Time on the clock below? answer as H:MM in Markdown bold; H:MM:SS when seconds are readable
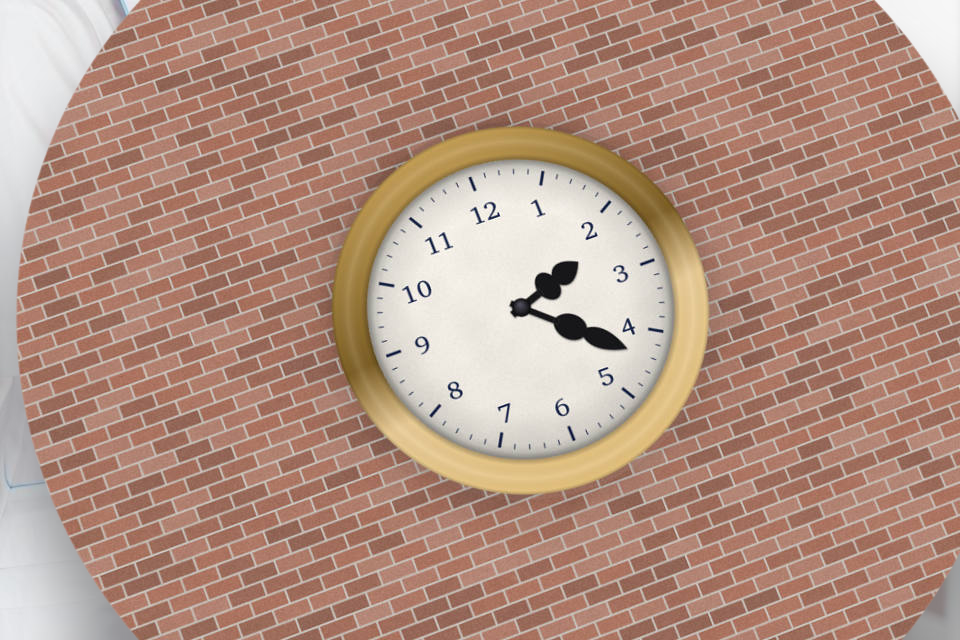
**2:22**
